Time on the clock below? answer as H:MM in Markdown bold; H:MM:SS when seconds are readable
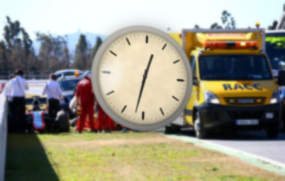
**12:32**
